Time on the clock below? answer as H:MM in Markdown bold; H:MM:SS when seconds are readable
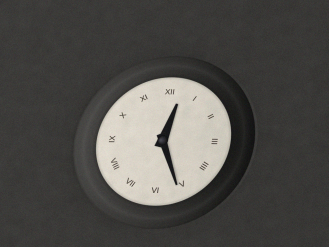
**12:26**
